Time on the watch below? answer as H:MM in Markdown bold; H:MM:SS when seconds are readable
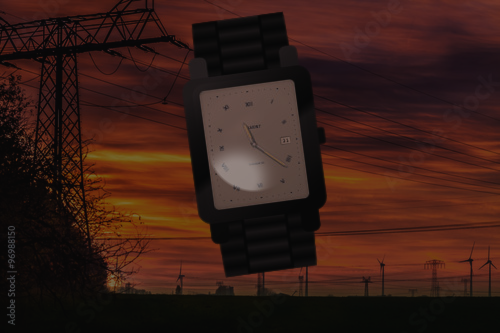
**11:22**
